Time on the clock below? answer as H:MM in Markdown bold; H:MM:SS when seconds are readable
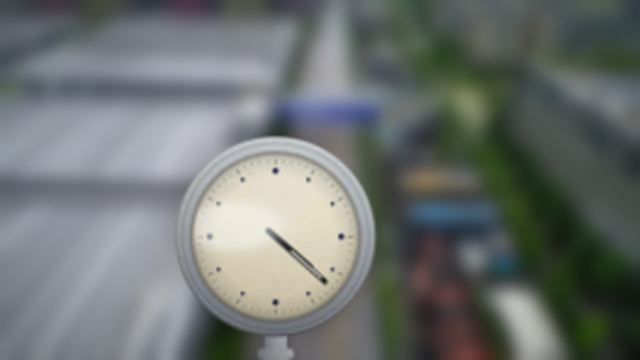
**4:22**
